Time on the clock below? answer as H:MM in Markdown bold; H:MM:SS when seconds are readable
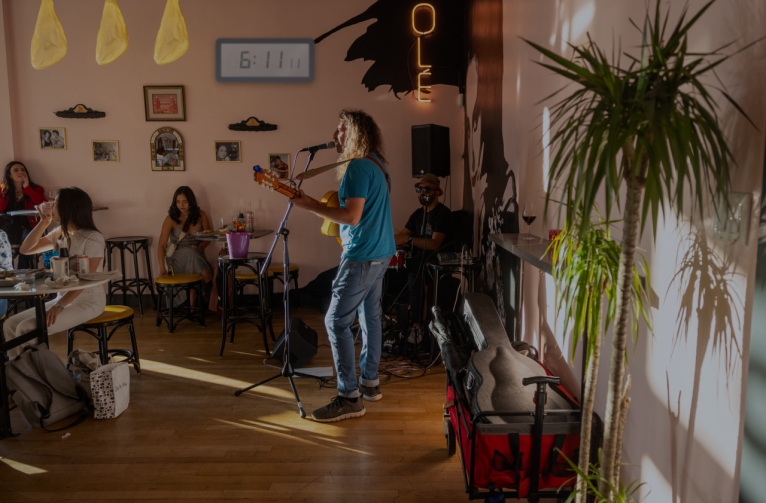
**6:11:11**
